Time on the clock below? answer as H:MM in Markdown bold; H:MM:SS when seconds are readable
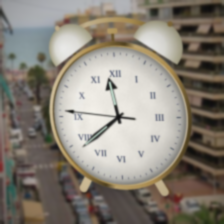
**11:38:46**
